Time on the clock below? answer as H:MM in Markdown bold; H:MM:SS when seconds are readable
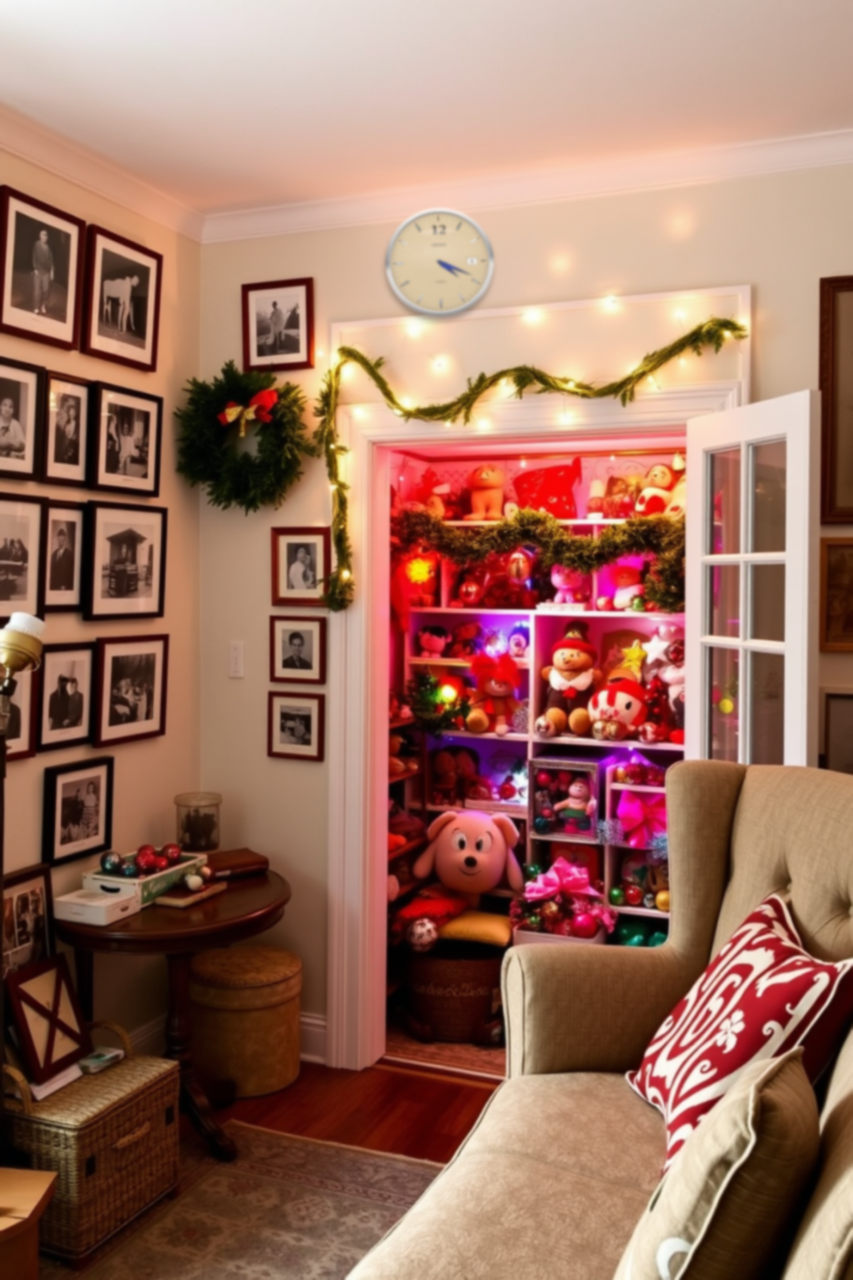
**4:19**
